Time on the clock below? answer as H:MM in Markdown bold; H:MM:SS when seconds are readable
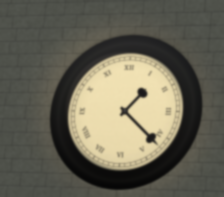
**1:22**
